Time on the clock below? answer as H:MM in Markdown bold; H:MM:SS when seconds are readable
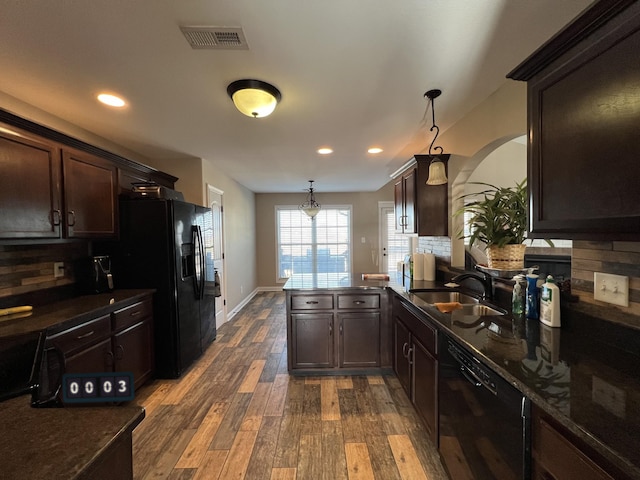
**0:03**
